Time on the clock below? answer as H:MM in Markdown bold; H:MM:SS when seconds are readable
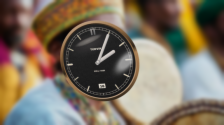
**2:05**
